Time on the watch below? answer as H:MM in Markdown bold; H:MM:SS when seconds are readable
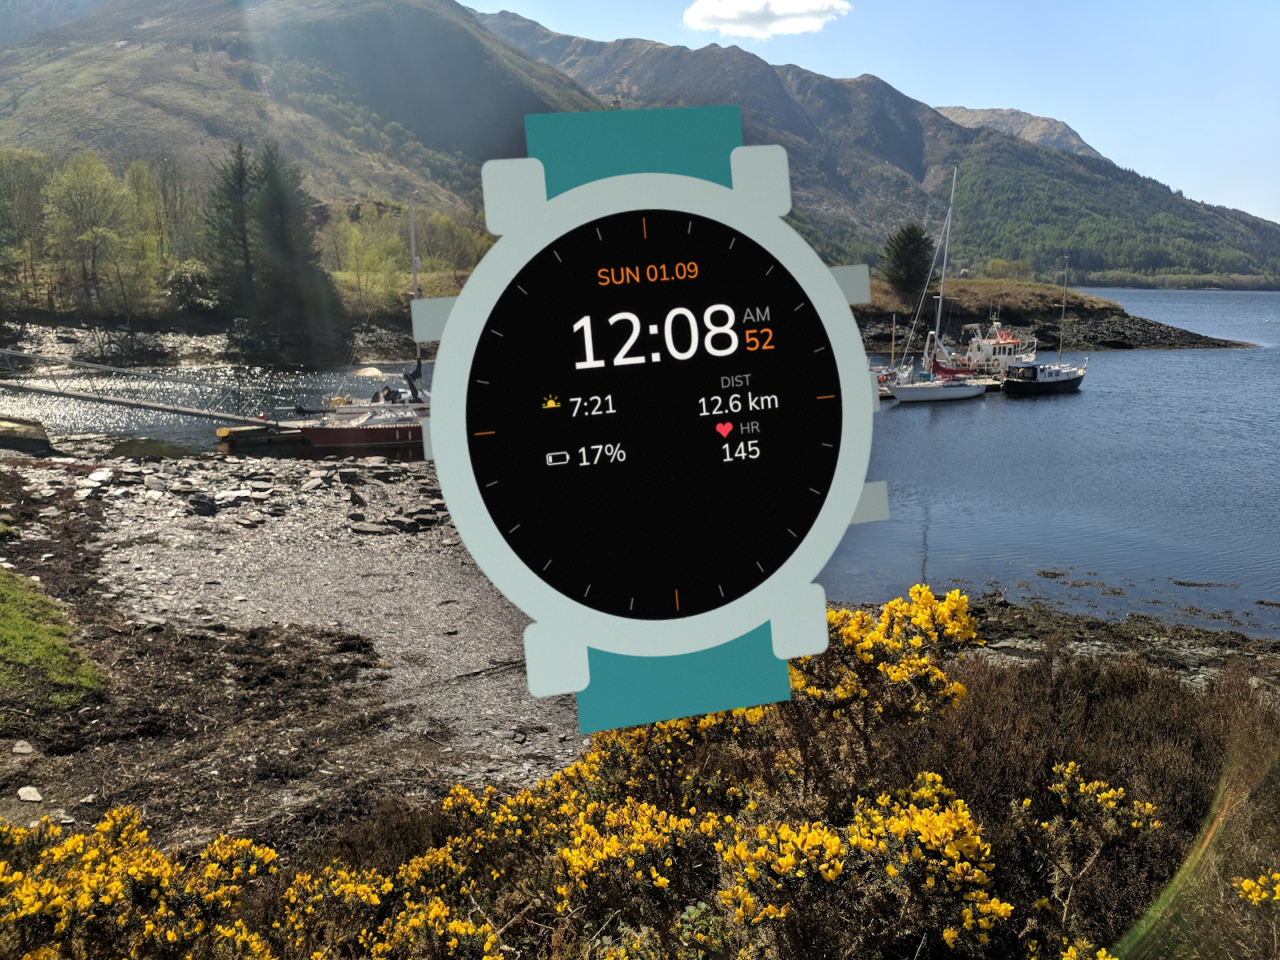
**12:08:52**
